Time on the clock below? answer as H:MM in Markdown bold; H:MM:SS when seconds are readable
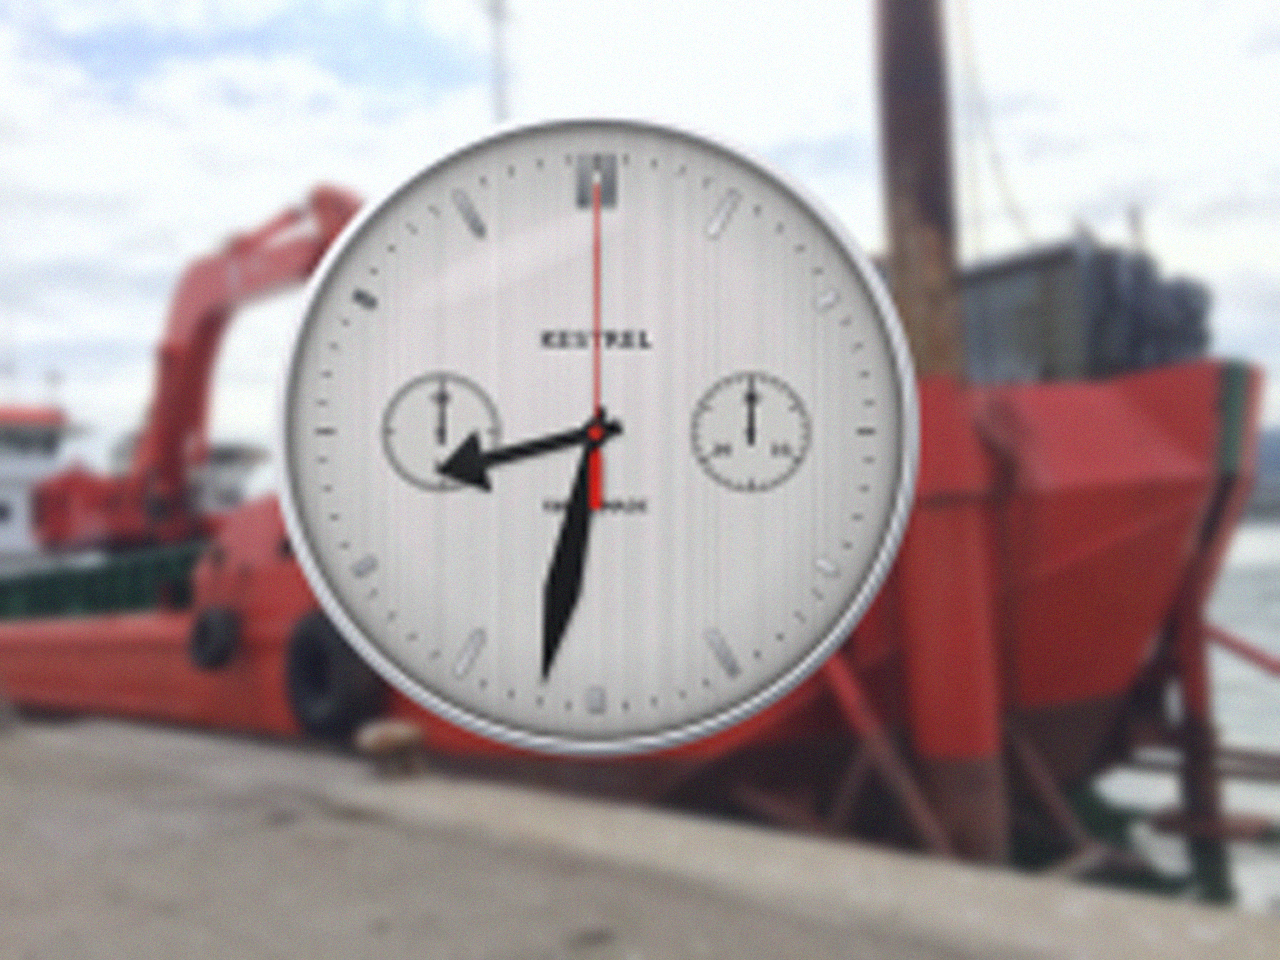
**8:32**
